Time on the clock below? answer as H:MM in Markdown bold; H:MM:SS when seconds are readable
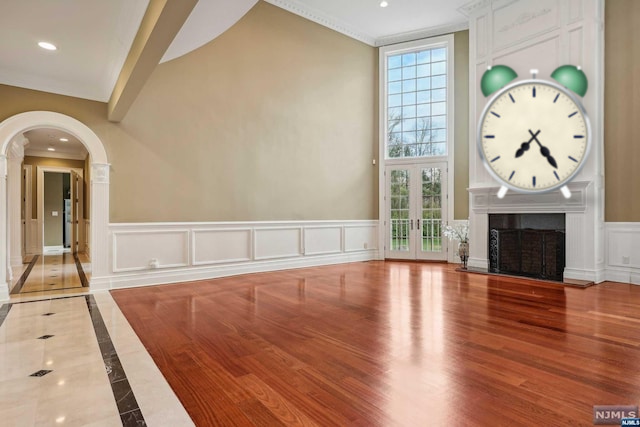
**7:24**
